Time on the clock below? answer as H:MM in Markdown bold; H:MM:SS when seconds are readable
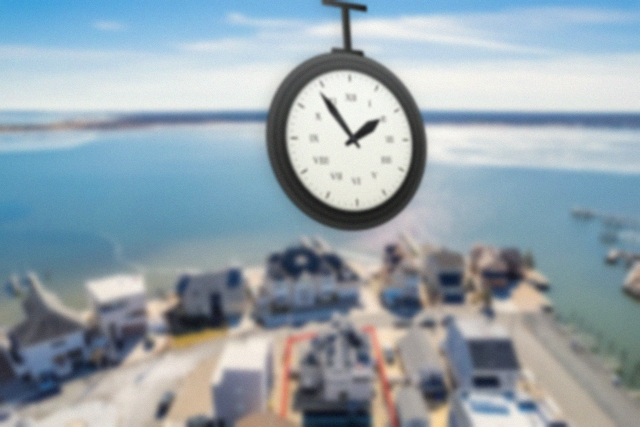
**1:54**
